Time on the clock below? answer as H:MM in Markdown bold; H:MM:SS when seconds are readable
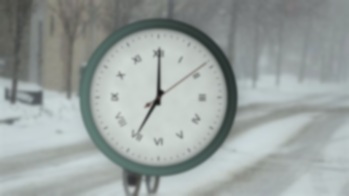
**7:00:09**
